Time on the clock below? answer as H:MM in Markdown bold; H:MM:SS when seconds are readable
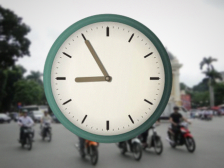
**8:55**
